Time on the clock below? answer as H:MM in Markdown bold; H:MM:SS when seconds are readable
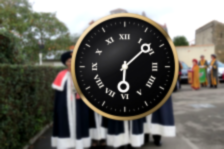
**6:08**
